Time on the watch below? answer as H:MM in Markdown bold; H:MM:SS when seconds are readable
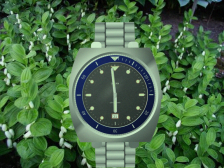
**5:59**
